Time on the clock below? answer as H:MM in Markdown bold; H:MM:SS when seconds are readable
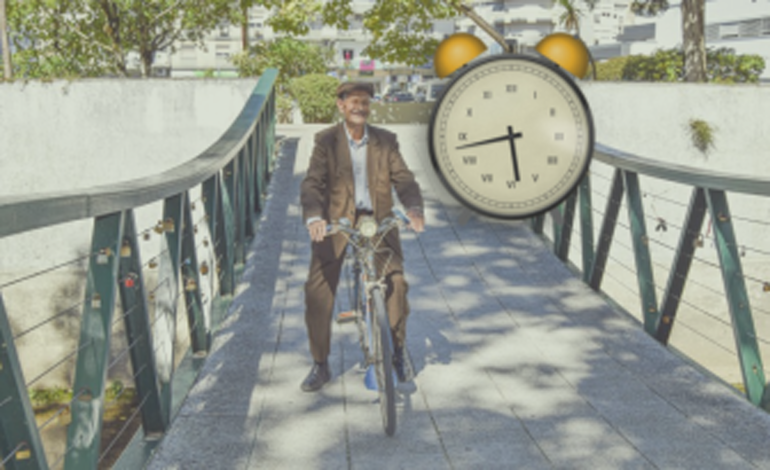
**5:43**
